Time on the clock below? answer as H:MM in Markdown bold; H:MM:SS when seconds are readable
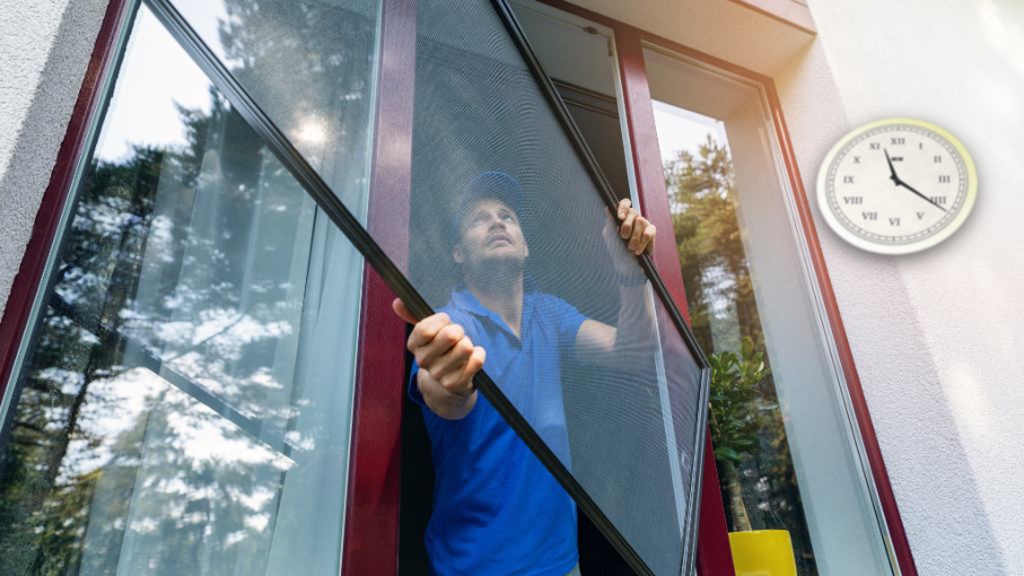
**11:21**
